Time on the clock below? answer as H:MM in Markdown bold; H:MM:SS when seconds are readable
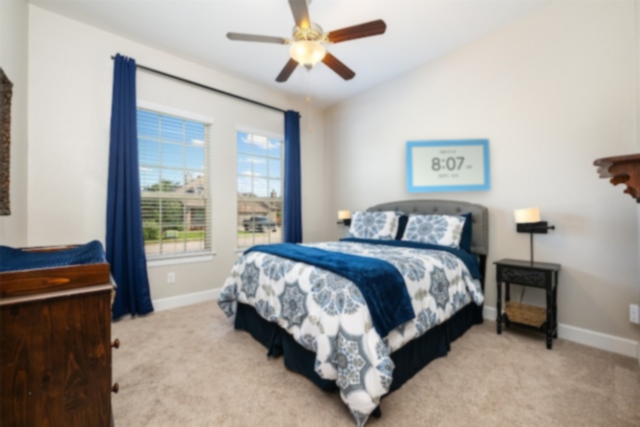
**8:07**
